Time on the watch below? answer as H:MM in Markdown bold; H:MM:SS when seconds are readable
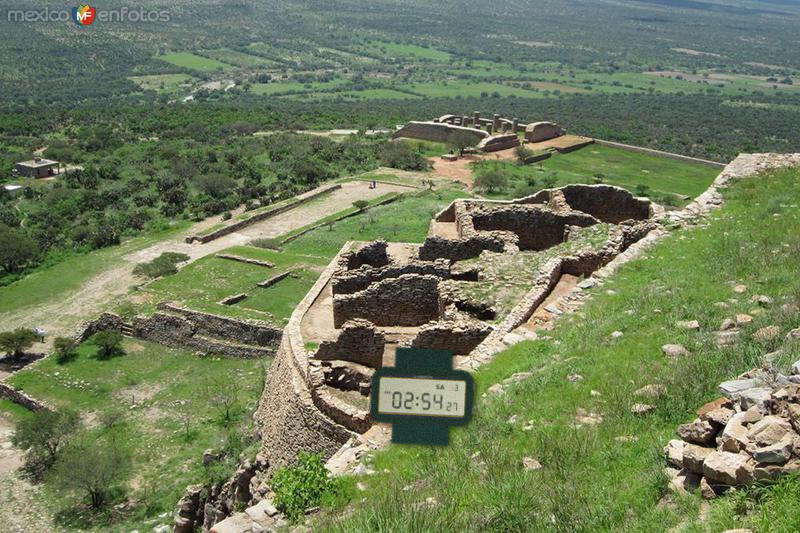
**2:54:27**
